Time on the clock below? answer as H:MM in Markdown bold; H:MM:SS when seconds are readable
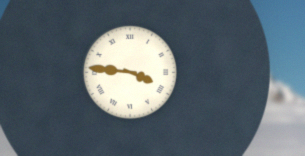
**3:46**
